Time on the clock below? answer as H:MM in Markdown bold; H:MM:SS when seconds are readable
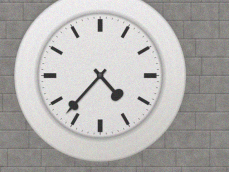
**4:37**
